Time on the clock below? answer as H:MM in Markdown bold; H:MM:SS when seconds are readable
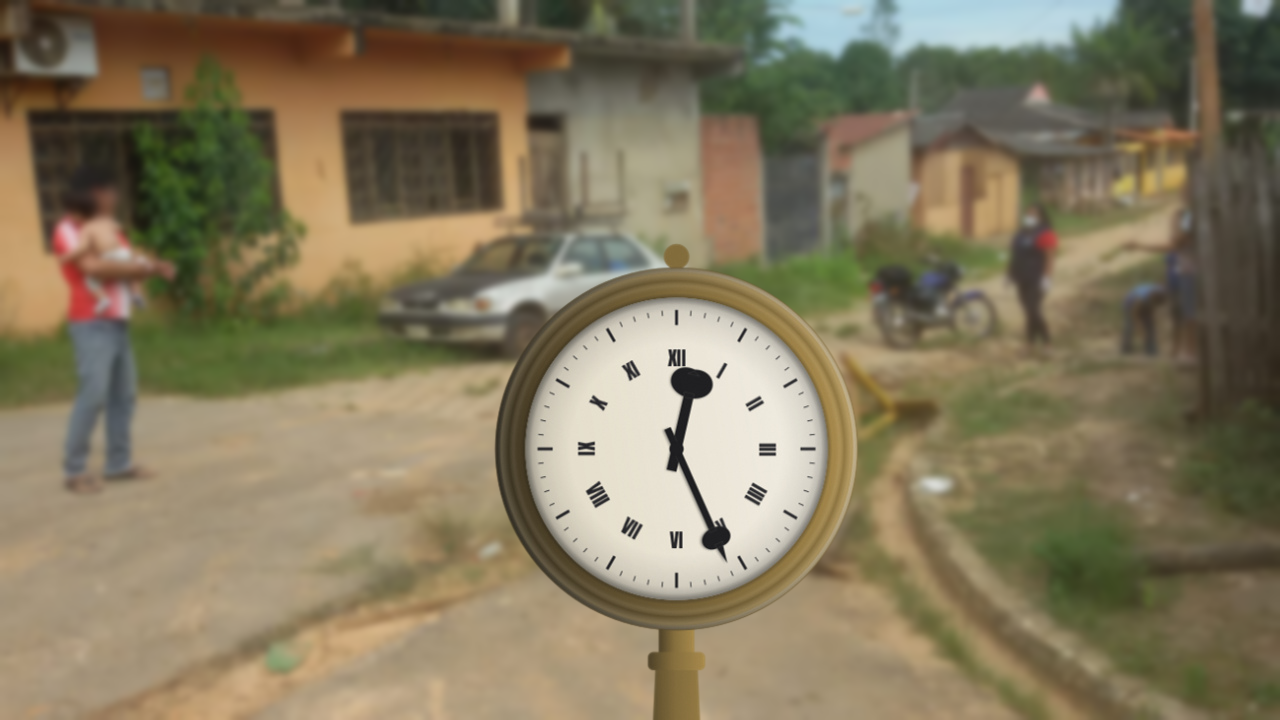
**12:26**
